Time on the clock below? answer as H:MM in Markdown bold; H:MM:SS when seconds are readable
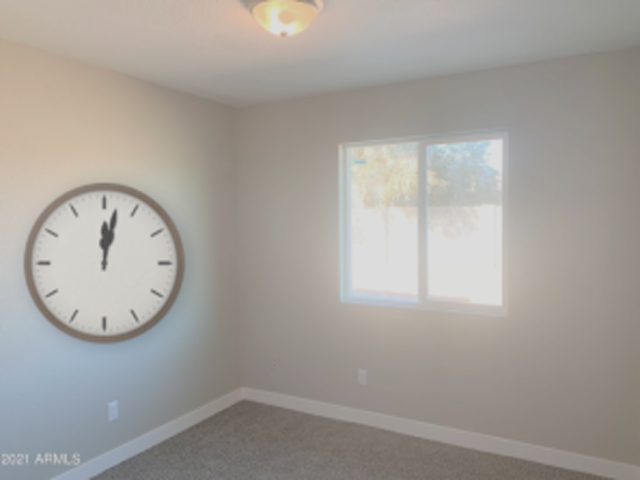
**12:02**
